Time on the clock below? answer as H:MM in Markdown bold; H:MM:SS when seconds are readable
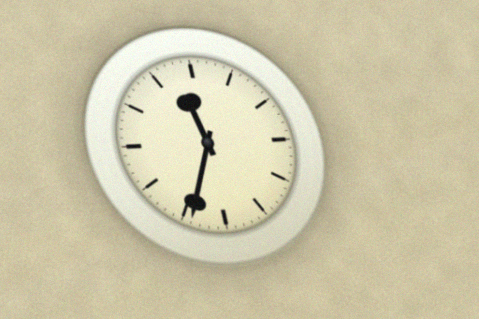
**11:34**
